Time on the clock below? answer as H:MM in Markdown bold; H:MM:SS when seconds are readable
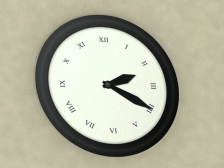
**2:20**
